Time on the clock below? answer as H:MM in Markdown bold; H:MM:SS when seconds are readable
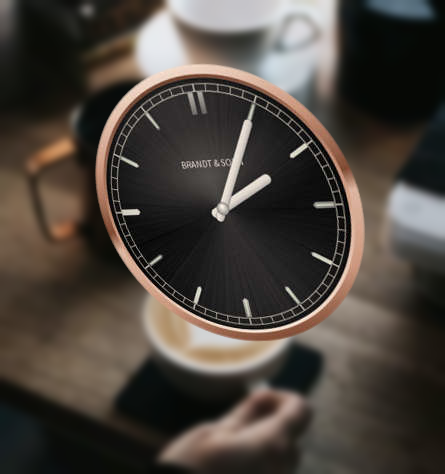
**2:05**
